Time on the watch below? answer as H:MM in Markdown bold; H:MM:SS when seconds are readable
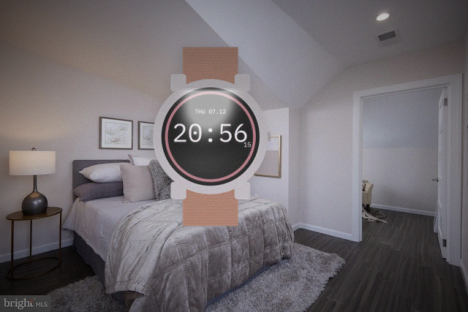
**20:56**
